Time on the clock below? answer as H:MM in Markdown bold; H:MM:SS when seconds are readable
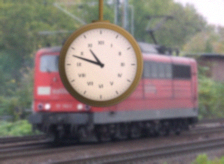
**10:48**
